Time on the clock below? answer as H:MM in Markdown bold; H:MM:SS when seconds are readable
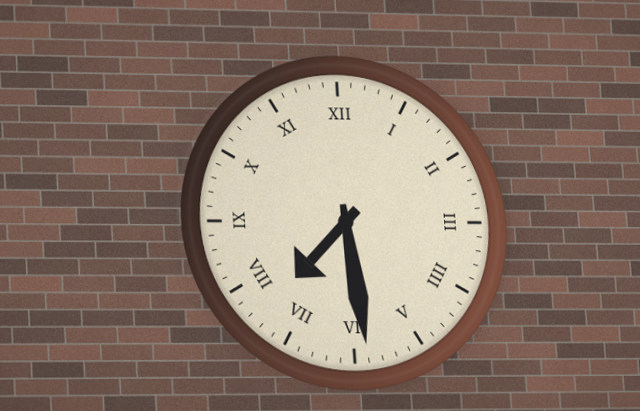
**7:29**
